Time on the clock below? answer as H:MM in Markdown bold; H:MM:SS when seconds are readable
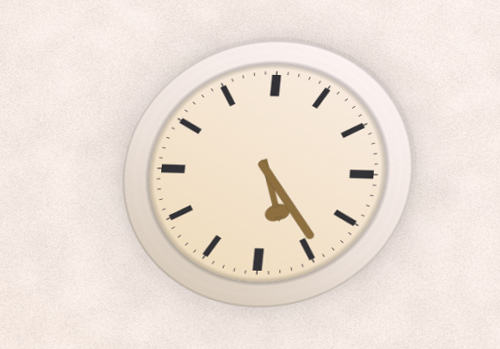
**5:24**
